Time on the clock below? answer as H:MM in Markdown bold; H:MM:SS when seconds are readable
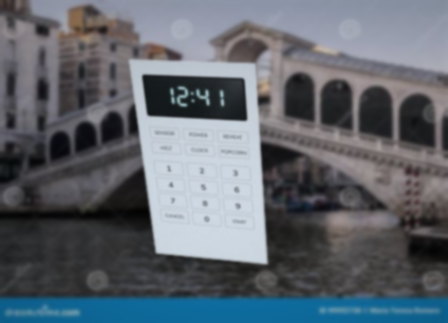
**12:41**
